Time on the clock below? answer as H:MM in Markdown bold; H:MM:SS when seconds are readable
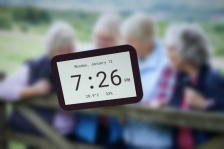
**7:26**
